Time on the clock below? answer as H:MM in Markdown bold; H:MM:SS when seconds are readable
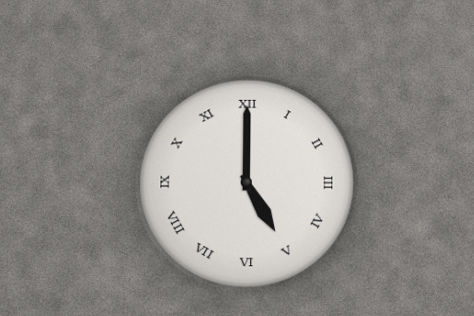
**5:00**
